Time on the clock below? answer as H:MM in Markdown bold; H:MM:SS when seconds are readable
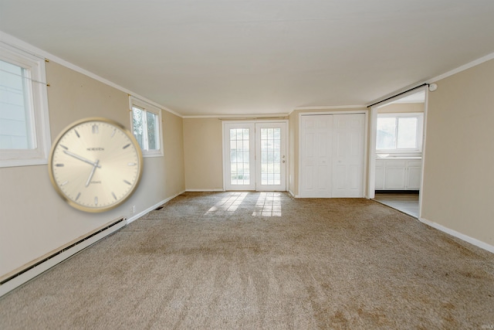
**6:49**
